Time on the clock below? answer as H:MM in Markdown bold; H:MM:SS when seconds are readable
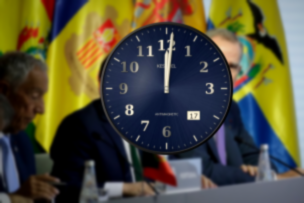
**12:01**
